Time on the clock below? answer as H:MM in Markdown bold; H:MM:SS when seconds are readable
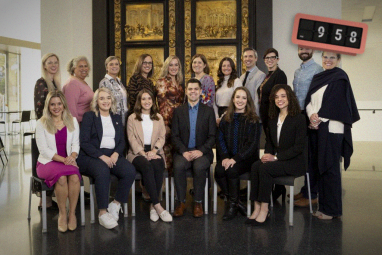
**9:58**
